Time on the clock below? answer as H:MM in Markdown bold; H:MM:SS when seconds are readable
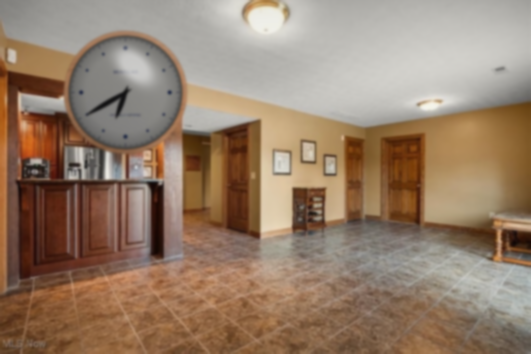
**6:40**
